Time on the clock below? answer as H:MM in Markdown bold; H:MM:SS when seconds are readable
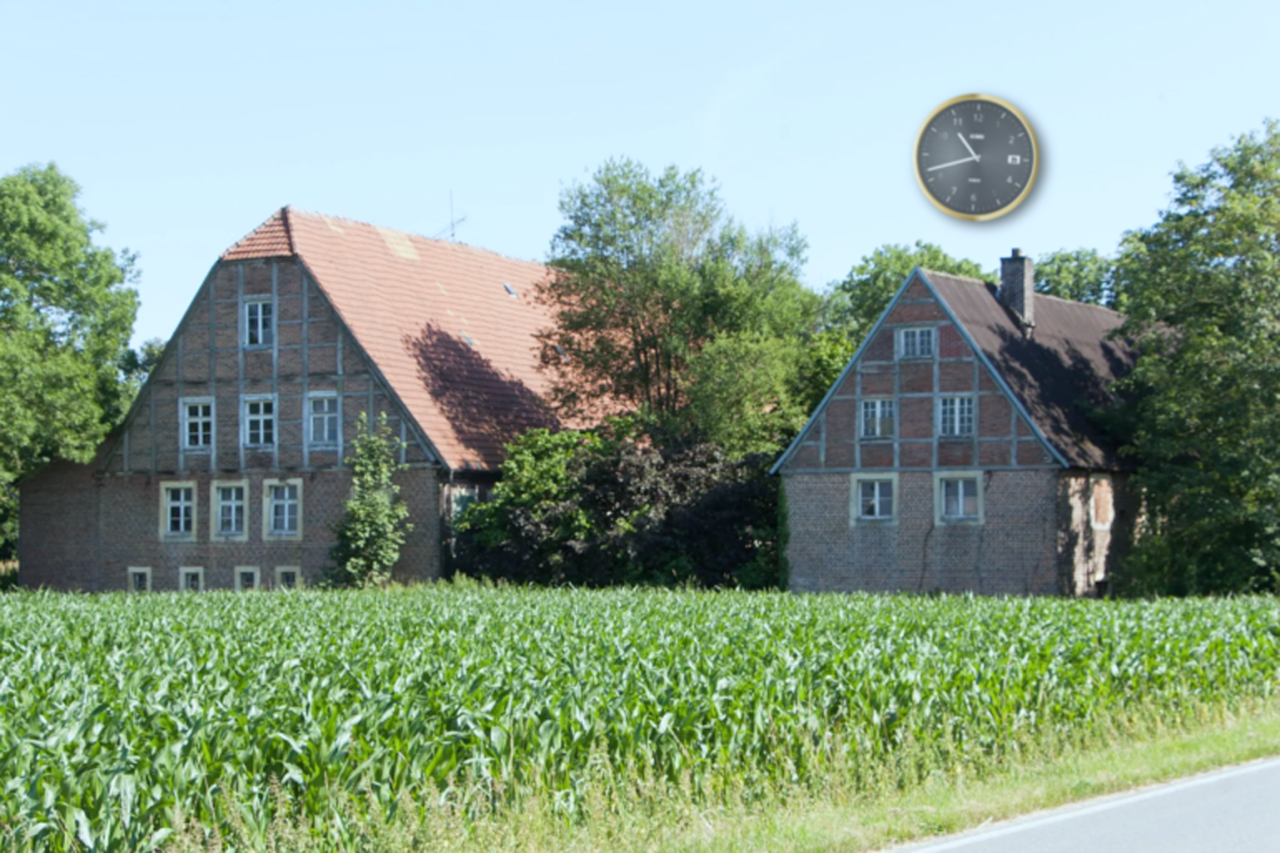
**10:42**
